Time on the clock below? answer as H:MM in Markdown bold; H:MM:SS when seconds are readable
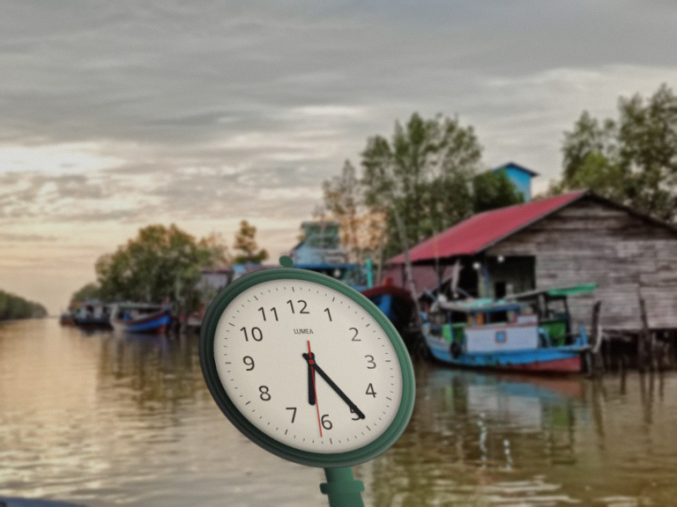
**6:24:31**
